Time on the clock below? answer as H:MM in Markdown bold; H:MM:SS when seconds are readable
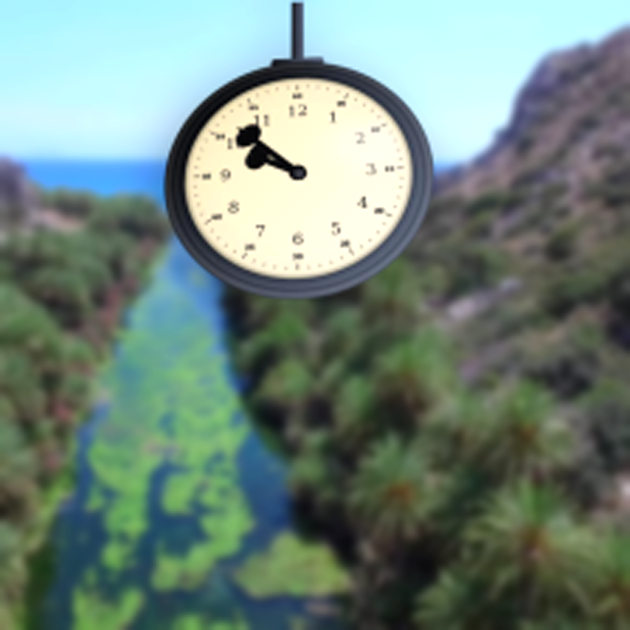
**9:52**
